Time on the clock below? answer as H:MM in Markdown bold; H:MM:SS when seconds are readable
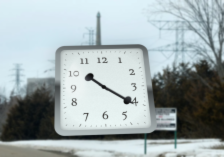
**10:21**
